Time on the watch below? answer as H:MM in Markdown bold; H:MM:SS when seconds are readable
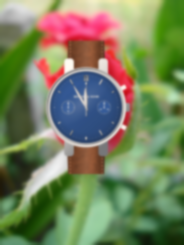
**11:55**
